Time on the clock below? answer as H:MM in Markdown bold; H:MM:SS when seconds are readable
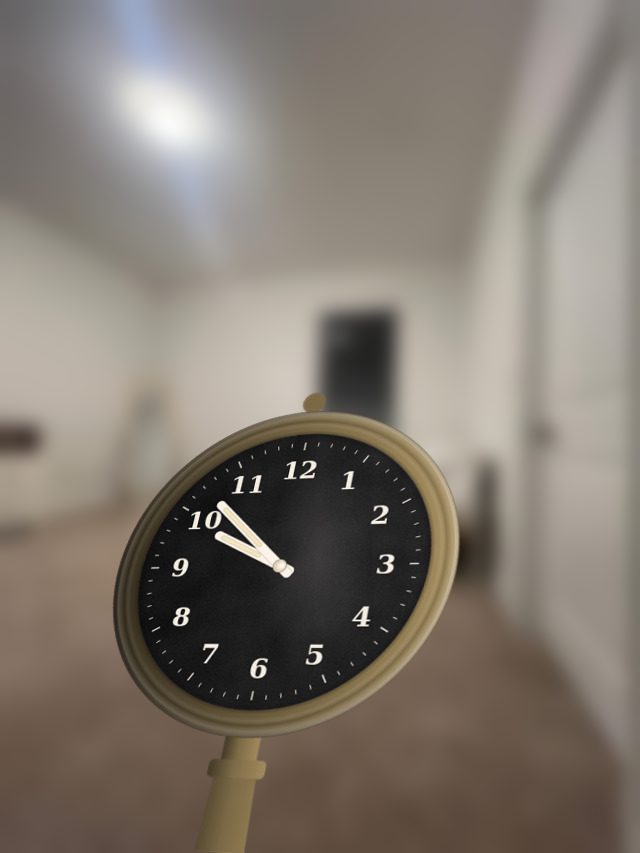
**9:52**
